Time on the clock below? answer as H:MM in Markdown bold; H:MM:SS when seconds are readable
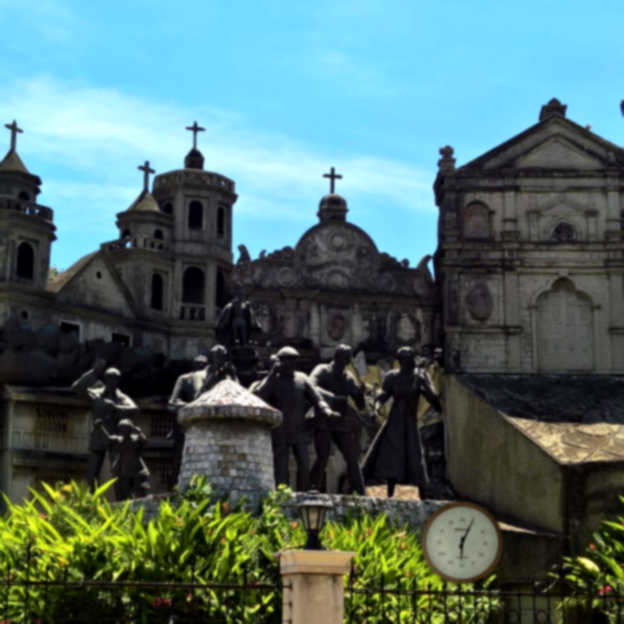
**6:04**
